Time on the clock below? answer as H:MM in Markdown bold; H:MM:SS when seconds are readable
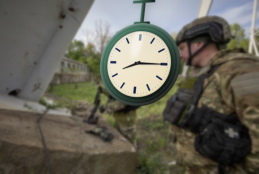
**8:15**
